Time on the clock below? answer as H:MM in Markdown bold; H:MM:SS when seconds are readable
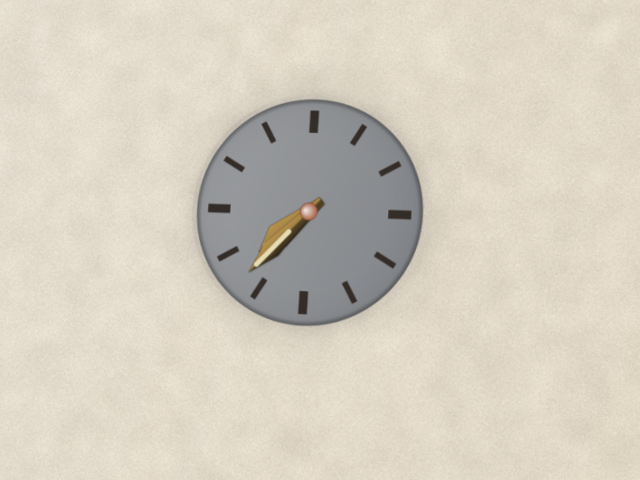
**7:37**
